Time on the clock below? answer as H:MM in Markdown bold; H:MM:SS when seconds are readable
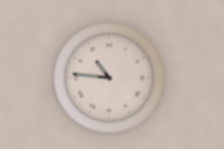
**10:46**
